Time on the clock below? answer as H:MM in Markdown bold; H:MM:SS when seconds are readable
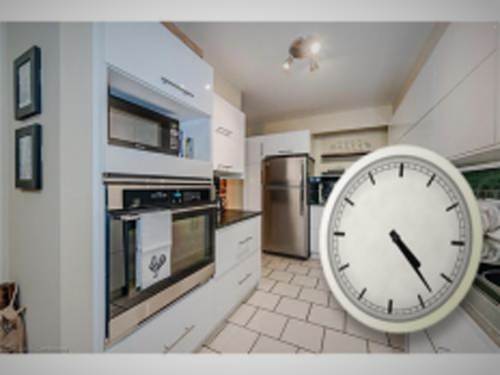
**4:23**
